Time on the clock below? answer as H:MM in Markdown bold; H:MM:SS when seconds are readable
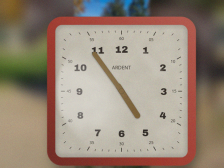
**4:54**
